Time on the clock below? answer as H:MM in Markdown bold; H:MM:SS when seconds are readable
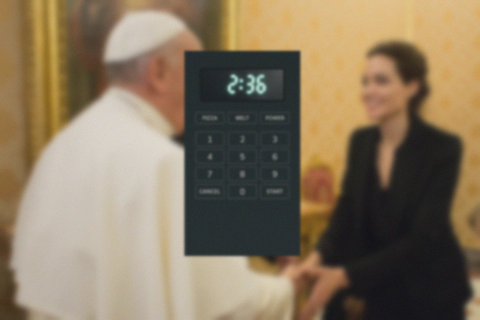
**2:36**
